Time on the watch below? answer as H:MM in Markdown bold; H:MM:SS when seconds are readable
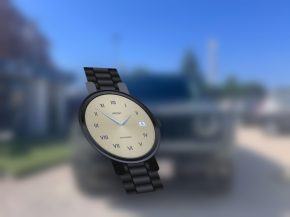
**1:52**
